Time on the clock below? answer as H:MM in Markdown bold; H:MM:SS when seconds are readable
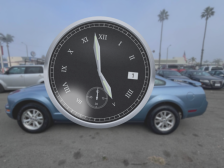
**4:58**
